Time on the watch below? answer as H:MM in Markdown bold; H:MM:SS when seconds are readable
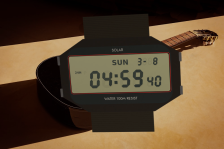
**4:59:40**
